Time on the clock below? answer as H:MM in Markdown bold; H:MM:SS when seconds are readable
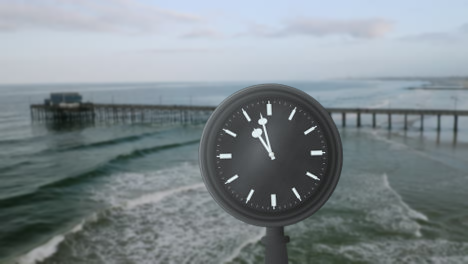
**10:58**
